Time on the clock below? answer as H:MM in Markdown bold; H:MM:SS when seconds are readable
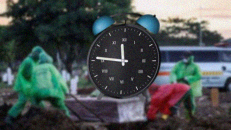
**11:46**
